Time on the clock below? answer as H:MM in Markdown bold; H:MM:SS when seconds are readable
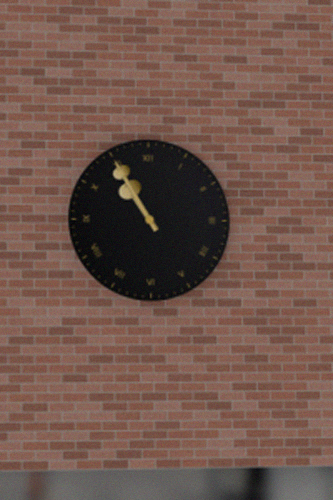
**10:55**
